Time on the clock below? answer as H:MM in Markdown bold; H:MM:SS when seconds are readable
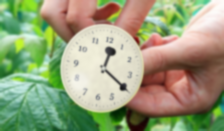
**12:20**
